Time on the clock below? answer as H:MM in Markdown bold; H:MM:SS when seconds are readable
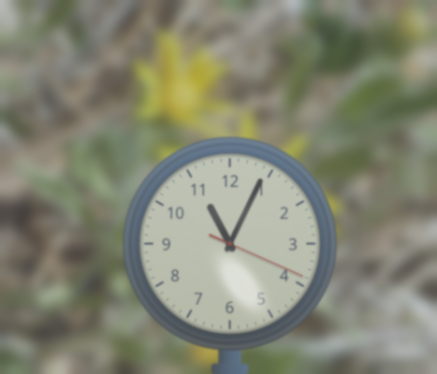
**11:04:19**
